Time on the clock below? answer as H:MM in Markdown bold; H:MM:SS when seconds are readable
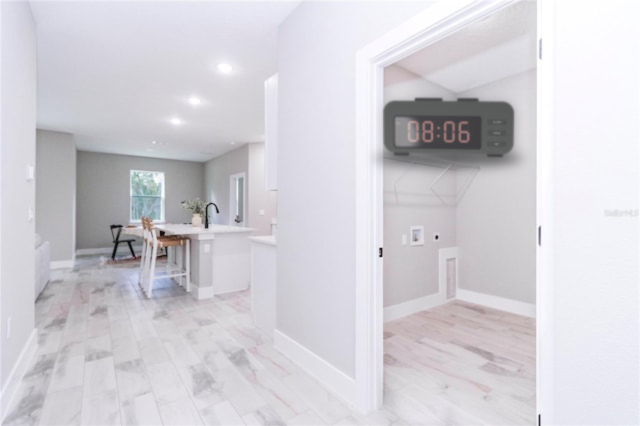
**8:06**
